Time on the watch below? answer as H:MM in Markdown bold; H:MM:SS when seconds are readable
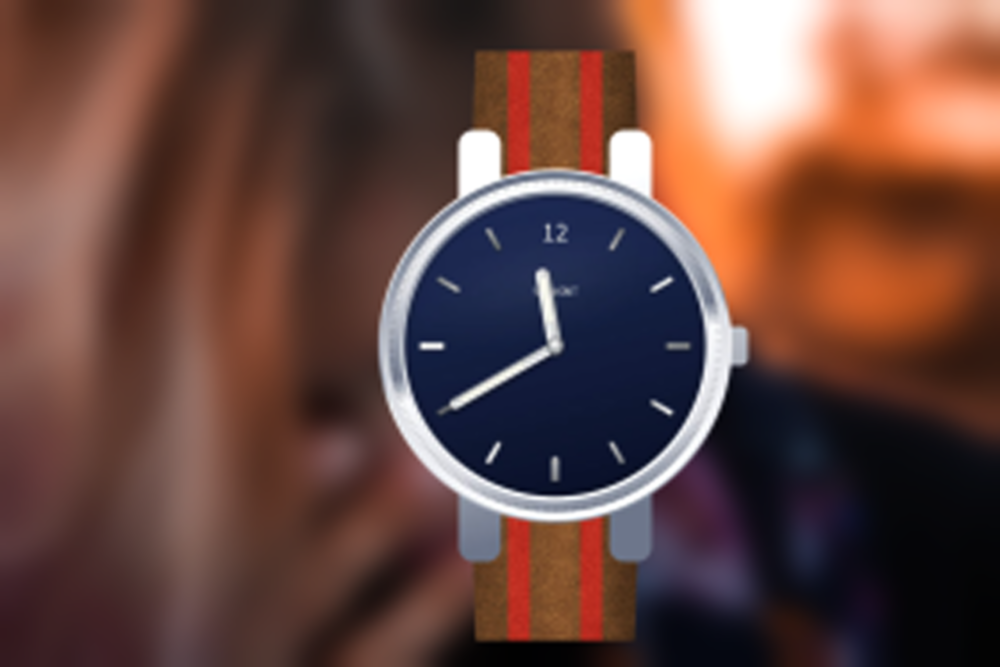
**11:40**
